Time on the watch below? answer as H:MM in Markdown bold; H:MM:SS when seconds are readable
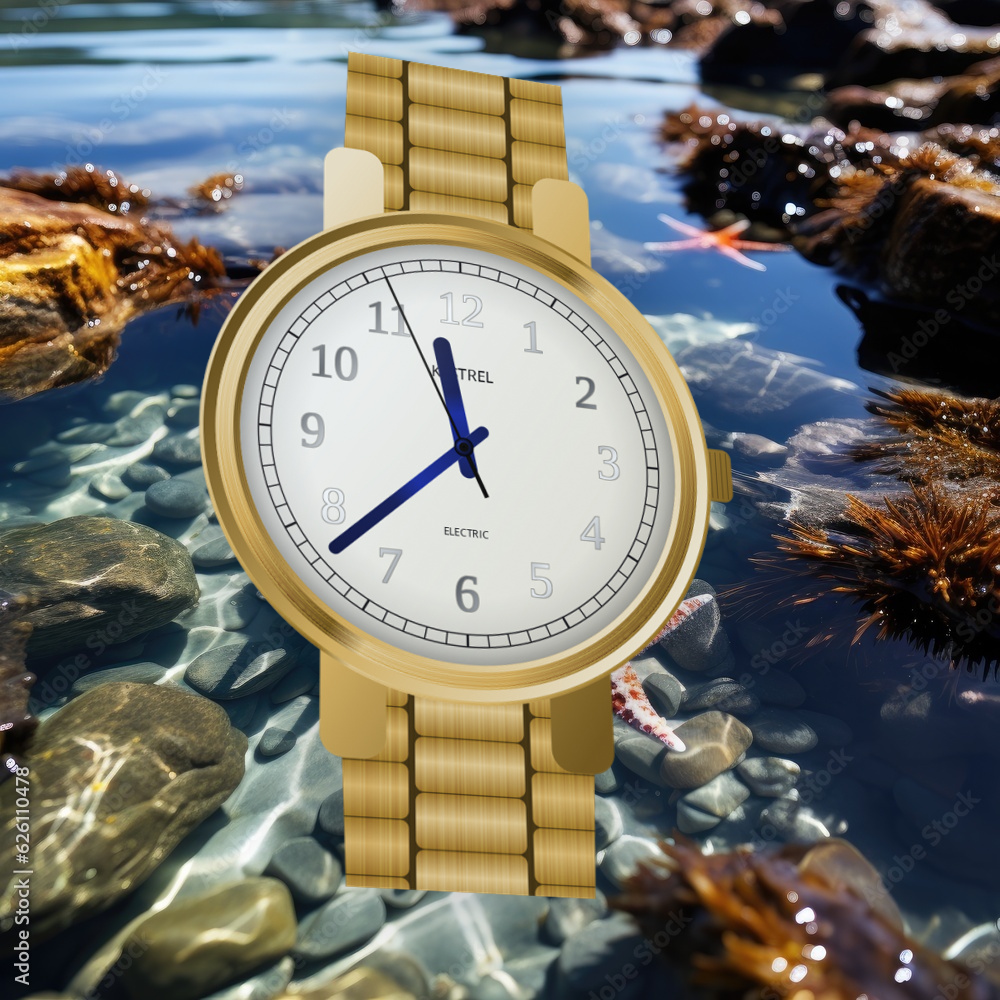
**11:37:56**
